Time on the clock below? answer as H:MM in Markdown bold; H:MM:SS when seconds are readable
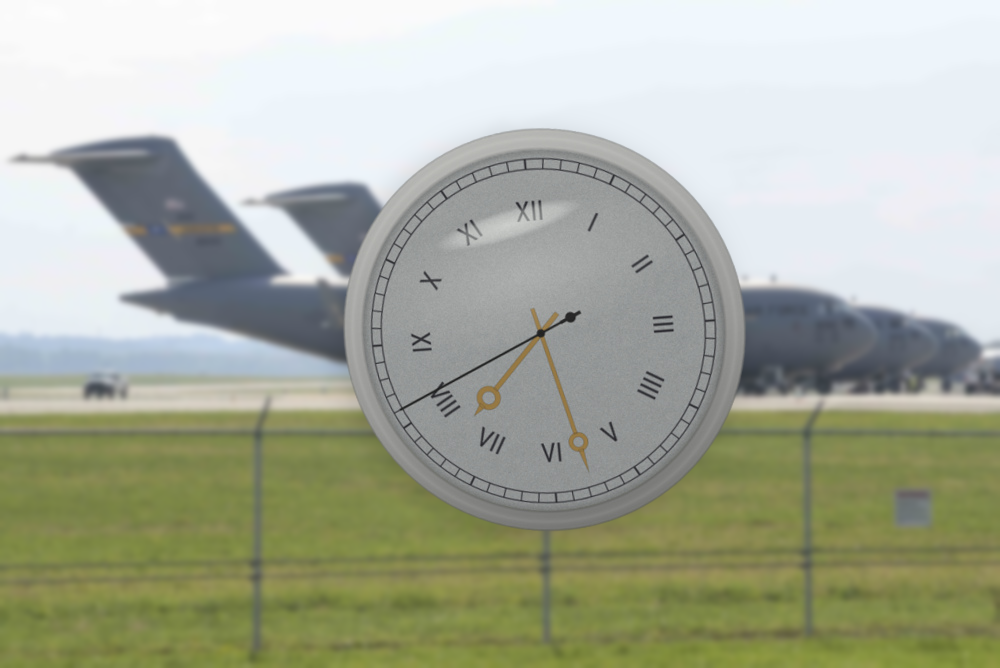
**7:27:41**
